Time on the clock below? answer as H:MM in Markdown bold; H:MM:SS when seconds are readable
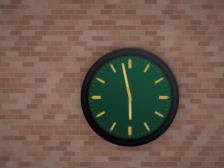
**5:58**
